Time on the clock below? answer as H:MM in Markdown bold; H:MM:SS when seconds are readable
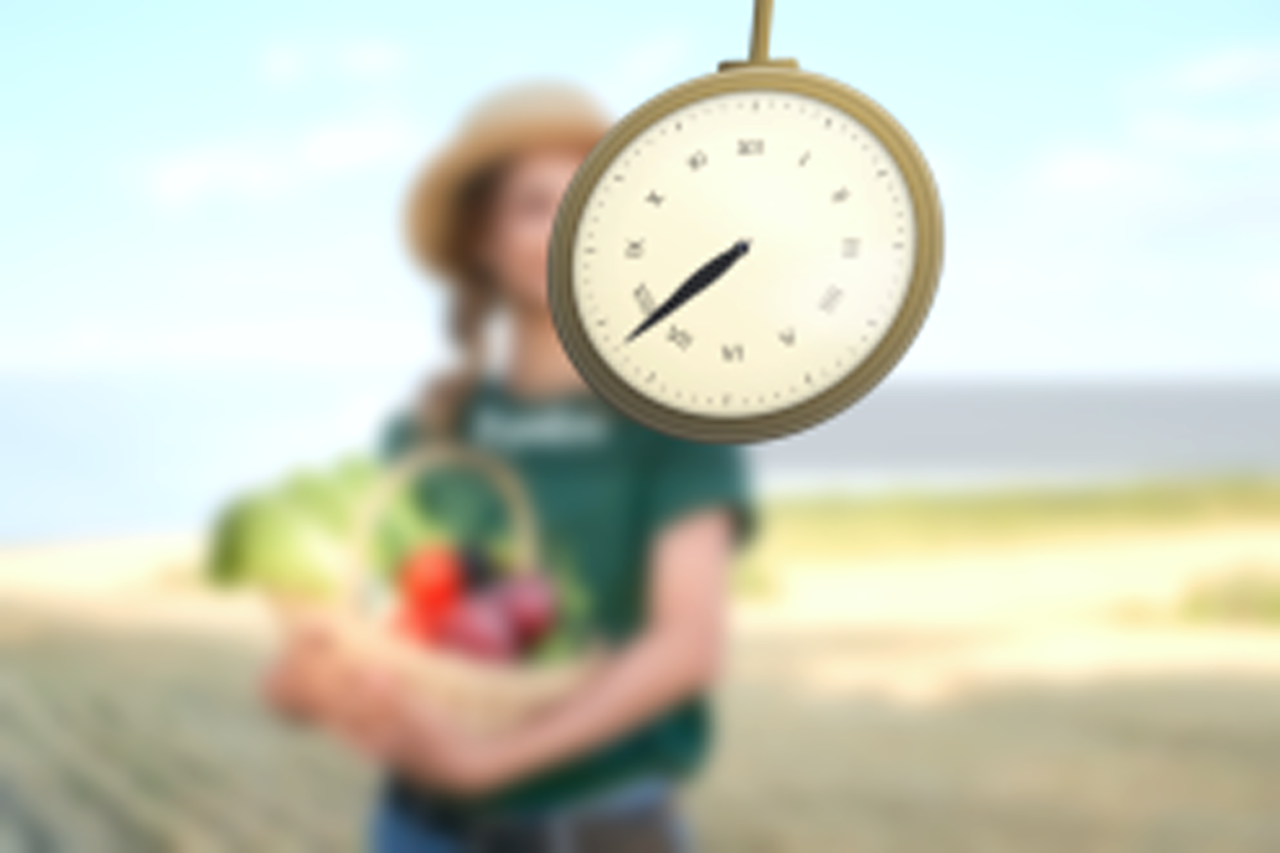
**7:38**
